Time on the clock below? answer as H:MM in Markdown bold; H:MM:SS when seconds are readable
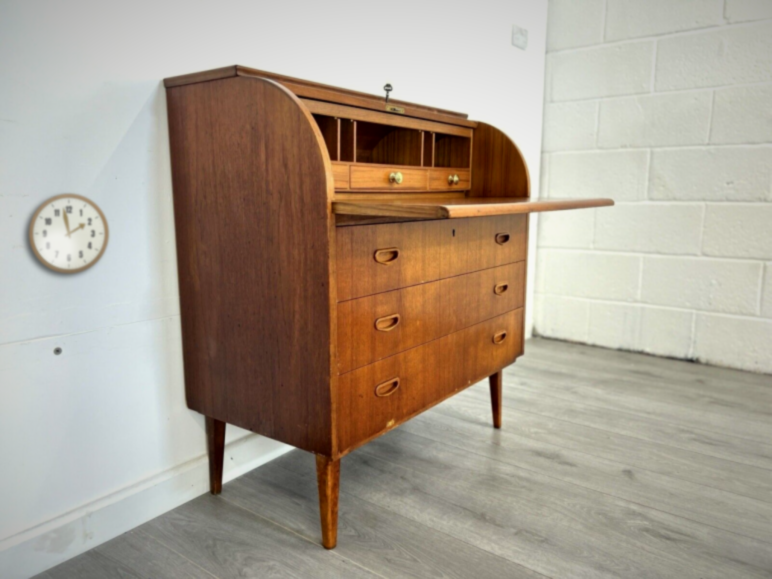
**1:58**
